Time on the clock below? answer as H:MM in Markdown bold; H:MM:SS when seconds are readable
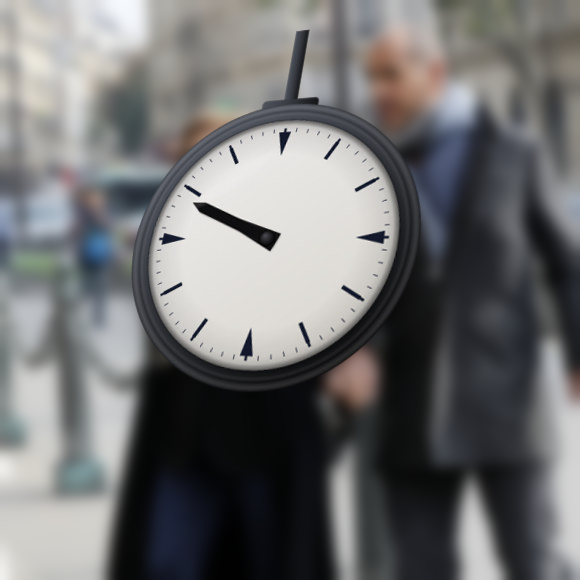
**9:49**
